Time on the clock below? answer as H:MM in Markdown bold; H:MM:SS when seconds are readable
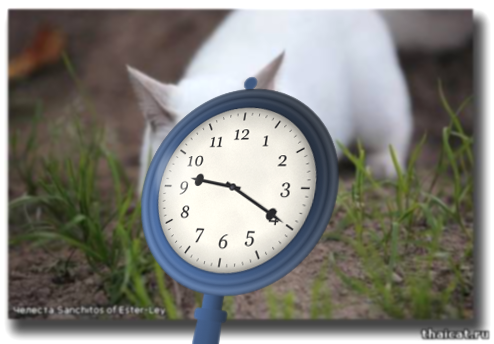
**9:20**
